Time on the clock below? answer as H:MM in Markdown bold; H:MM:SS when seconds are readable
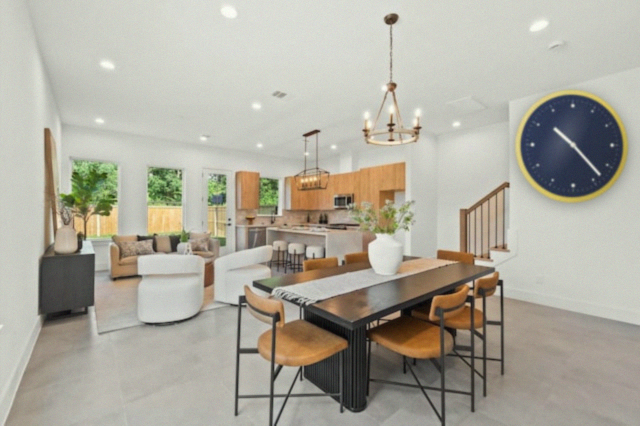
**10:23**
